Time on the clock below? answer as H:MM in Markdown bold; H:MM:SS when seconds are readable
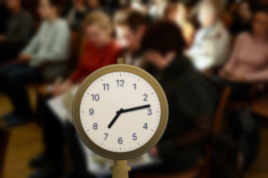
**7:13**
